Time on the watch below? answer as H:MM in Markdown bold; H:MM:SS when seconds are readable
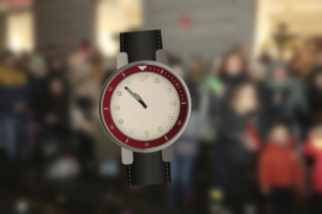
**10:53**
